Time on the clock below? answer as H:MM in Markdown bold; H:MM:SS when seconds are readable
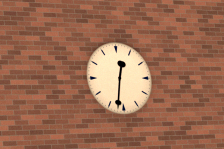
**12:32**
